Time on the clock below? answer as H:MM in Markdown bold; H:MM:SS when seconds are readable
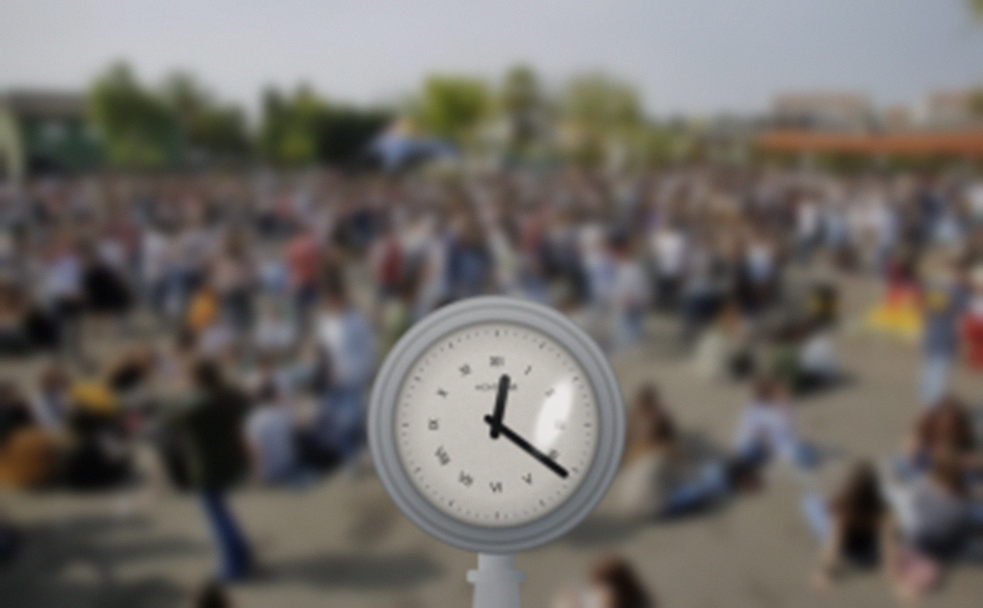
**12:21**
